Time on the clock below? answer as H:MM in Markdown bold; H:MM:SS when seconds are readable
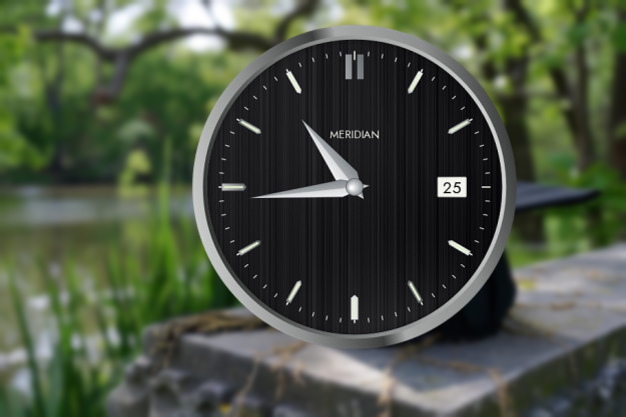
**10:44**
